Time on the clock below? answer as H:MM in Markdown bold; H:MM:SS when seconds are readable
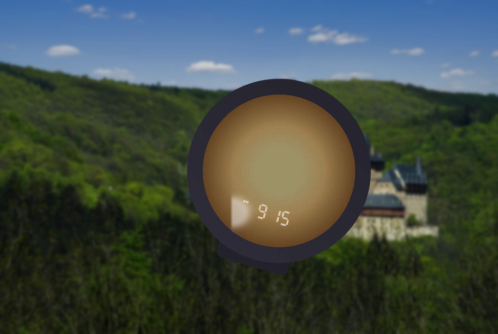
**9:15**
